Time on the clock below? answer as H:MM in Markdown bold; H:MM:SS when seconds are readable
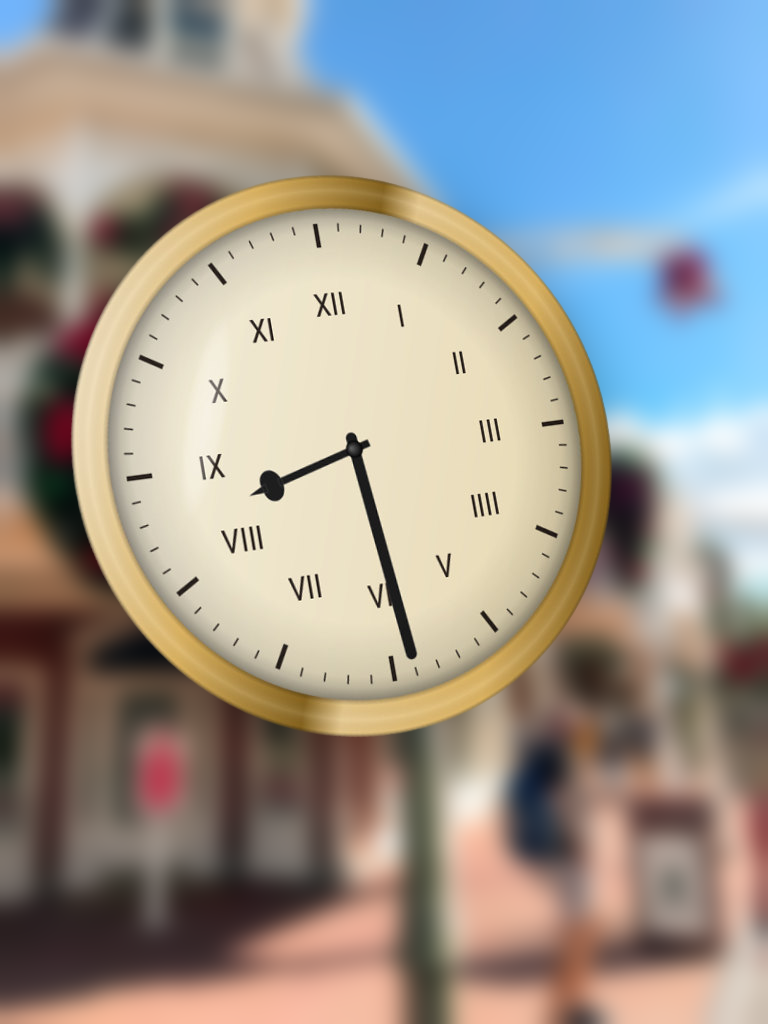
**8:29**
